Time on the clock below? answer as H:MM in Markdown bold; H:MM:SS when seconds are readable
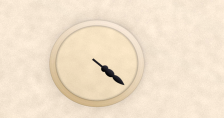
**4:22**
